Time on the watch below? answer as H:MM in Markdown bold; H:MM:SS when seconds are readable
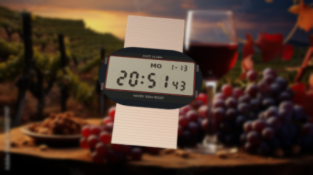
**20:51:43**
